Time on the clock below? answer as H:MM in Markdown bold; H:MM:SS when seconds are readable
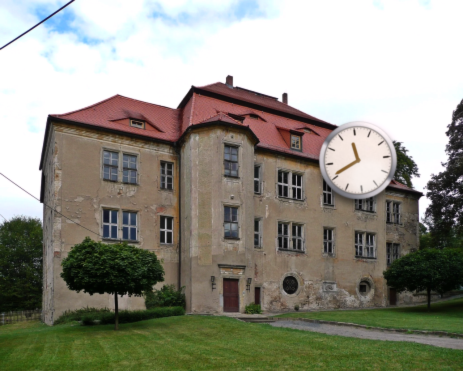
**11:41**
